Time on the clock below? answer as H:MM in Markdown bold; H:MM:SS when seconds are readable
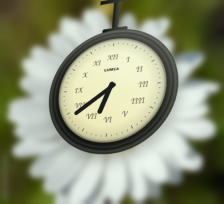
**6:39**
